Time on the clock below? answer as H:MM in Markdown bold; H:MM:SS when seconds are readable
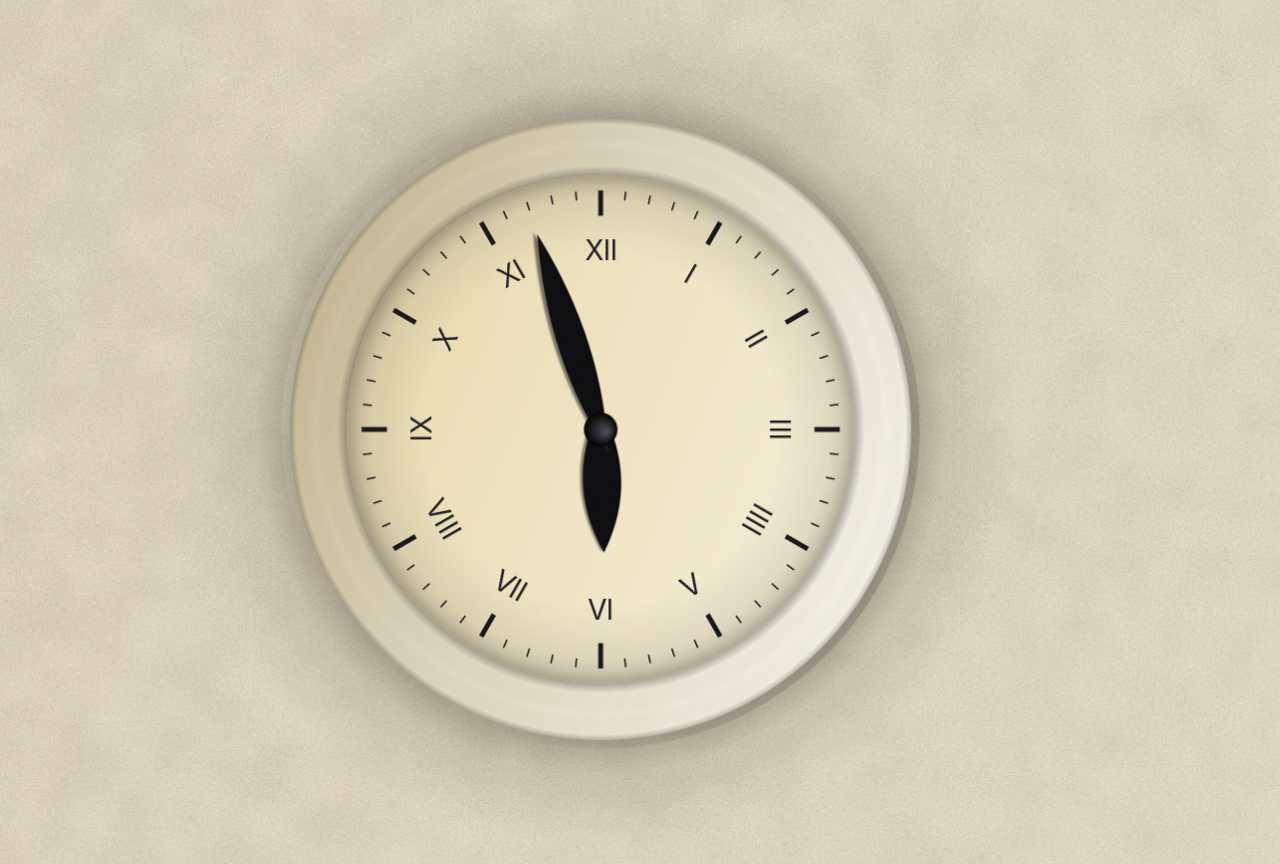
**5:57**
